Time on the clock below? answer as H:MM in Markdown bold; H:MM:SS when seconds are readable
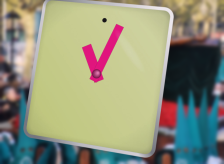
**11:03**
